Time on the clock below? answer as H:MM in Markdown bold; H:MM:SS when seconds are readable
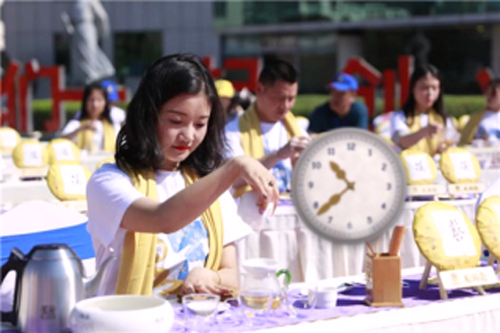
**10:38**
